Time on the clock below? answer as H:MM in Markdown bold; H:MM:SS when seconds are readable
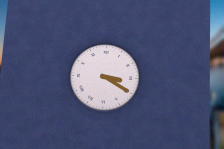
**3:20**
